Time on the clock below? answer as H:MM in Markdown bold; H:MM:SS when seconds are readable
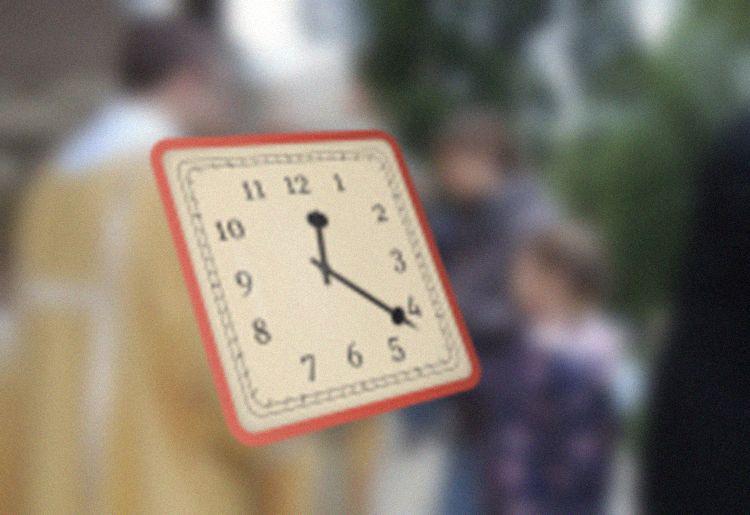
**12:22**
